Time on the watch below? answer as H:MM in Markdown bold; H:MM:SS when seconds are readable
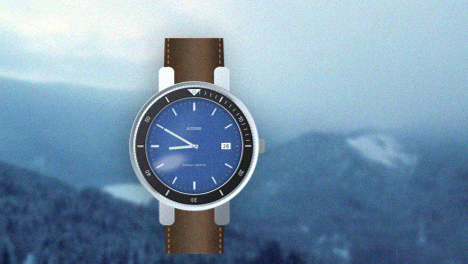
**8:50**
